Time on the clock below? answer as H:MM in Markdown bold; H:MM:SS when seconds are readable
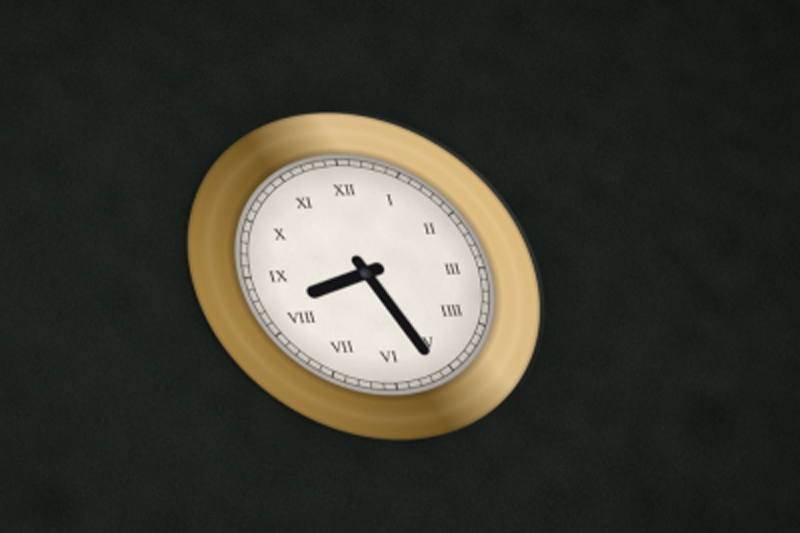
**8:26**
